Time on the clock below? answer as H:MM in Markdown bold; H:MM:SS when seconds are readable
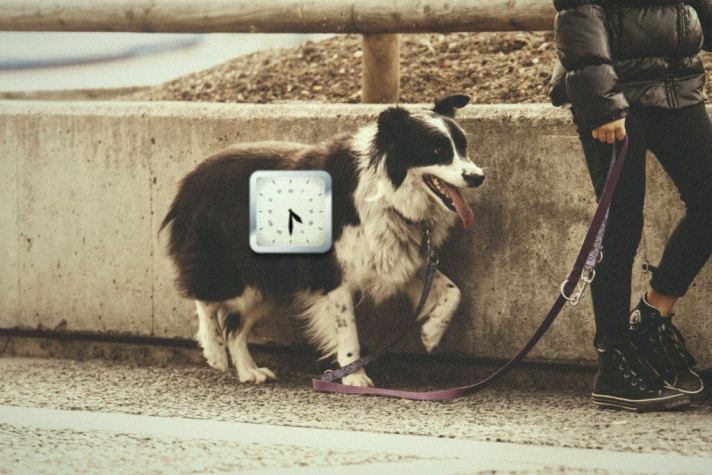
**4:30**
